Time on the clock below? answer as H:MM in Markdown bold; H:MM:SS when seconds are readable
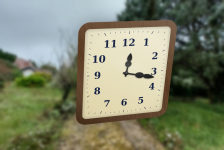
**12:17**
